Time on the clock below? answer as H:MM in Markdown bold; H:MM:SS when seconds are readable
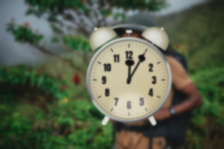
**12:05**
